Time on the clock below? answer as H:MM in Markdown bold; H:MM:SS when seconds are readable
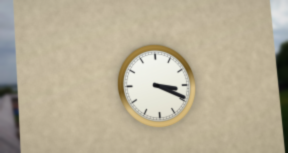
**3:19**
